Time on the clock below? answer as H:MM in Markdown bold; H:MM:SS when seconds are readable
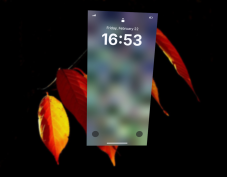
**16:53**
